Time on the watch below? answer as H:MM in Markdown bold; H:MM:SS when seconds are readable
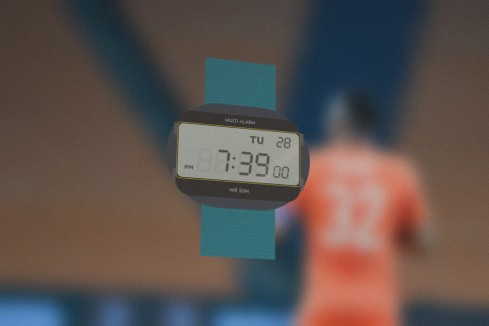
**7:39:00**
